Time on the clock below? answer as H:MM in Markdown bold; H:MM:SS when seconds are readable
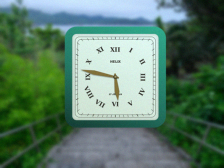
**5:47**
